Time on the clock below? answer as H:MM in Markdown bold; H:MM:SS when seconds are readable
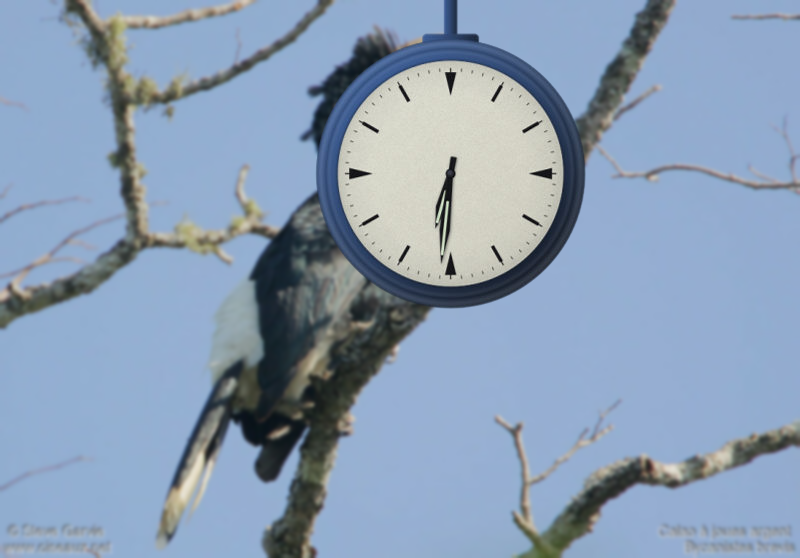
**6:31**
